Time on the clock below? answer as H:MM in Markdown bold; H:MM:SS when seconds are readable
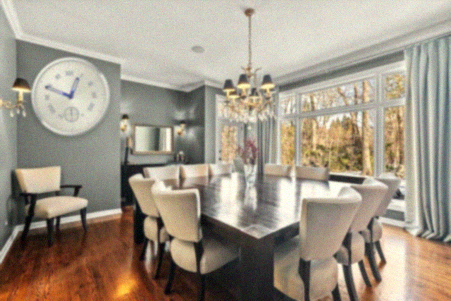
**12:49**
